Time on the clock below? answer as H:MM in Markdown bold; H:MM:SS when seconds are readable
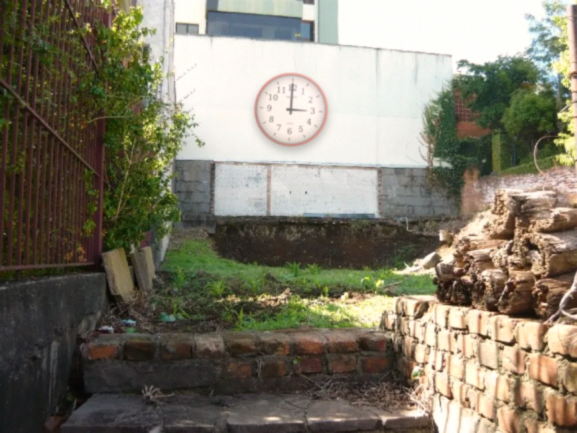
**3:00**
